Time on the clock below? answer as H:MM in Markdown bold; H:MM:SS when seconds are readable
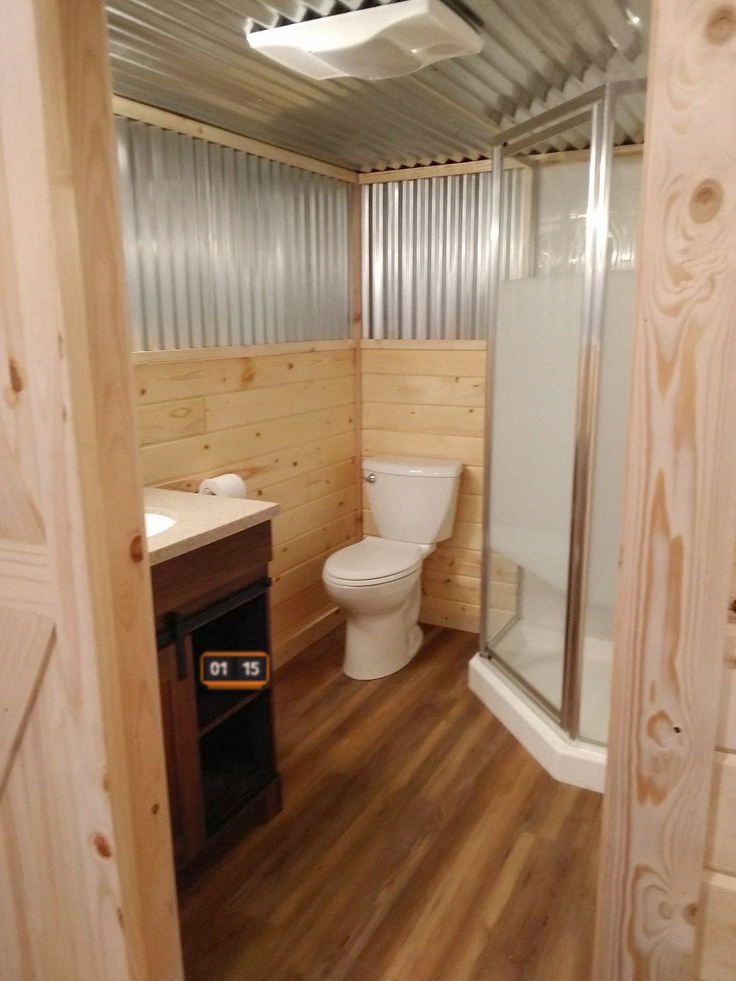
**1:15**
